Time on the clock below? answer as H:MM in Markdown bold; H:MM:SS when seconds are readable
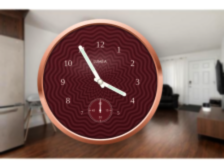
**3:55**
